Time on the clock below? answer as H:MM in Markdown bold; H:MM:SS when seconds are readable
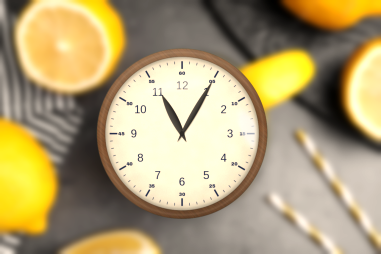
**11:05**
